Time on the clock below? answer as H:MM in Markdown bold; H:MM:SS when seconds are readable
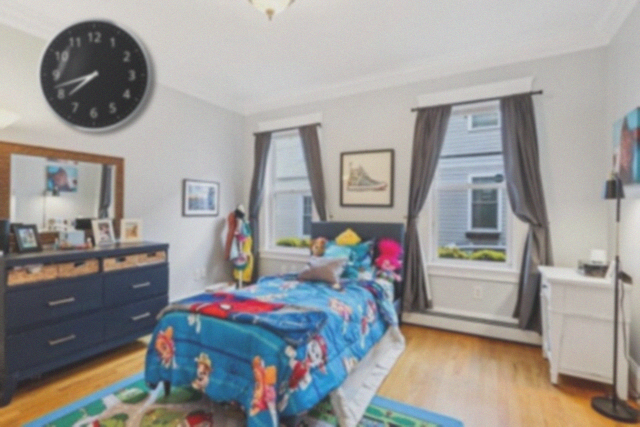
**7:42**
